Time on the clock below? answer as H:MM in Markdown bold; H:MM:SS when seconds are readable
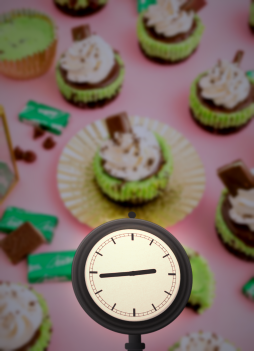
**2:44**
